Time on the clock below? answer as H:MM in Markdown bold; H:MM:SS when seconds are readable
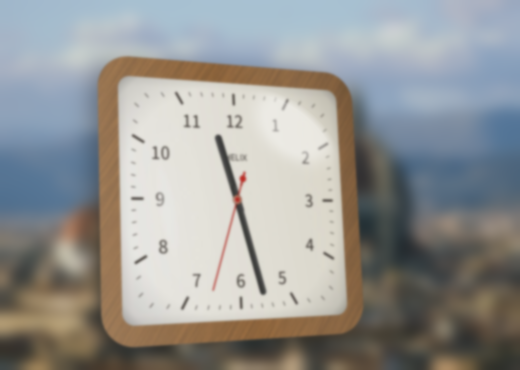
**11:27:33**
